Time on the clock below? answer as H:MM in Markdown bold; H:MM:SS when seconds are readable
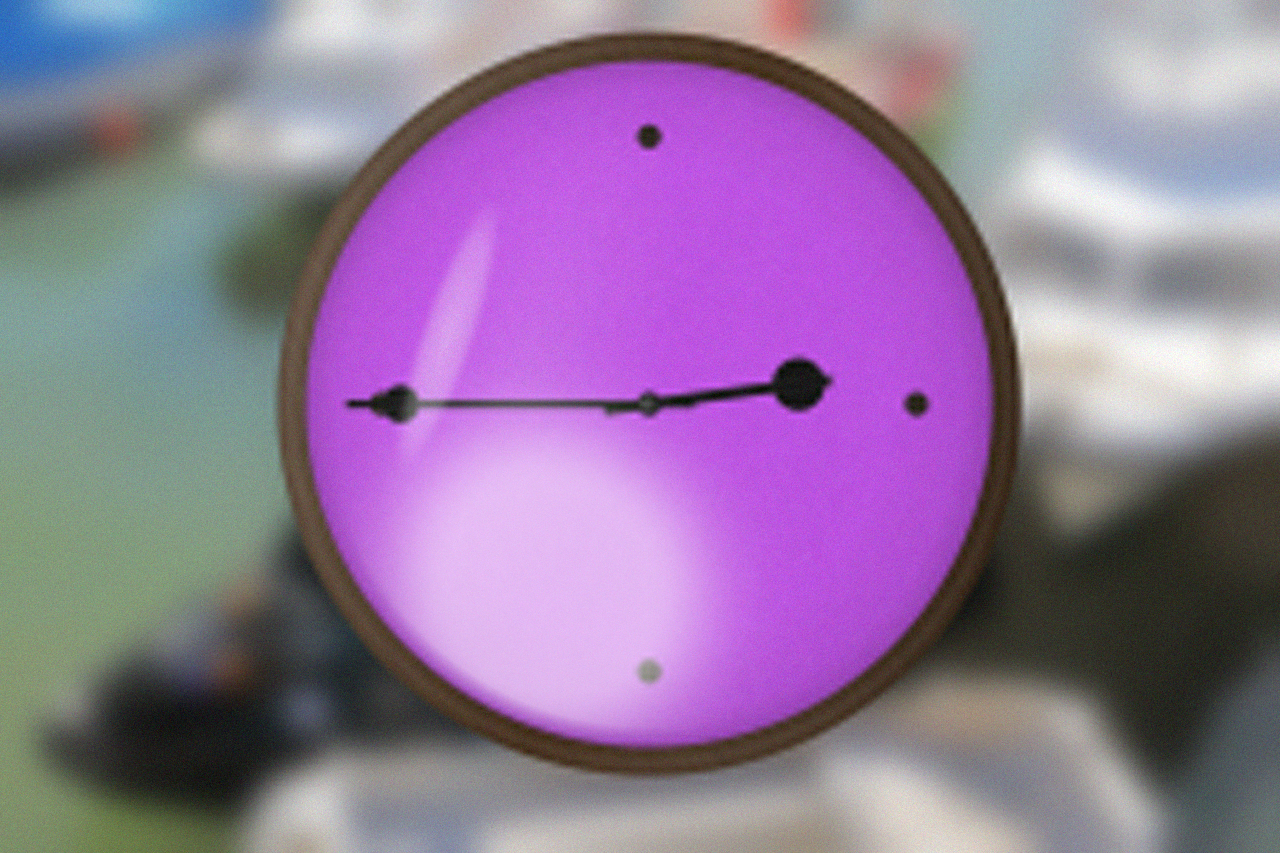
**2:45**
